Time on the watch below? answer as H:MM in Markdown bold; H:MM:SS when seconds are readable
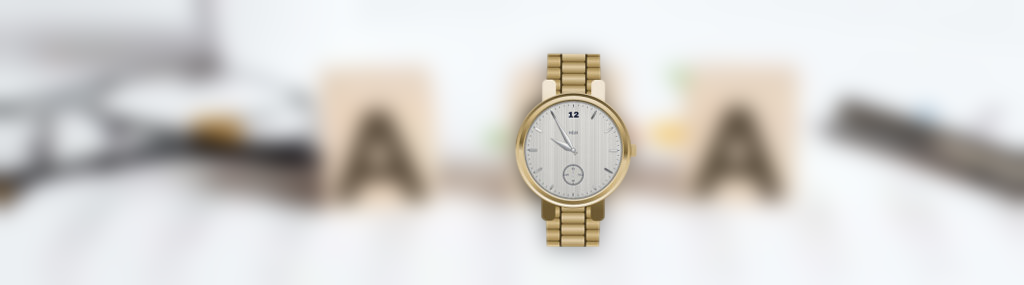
**9:55**
